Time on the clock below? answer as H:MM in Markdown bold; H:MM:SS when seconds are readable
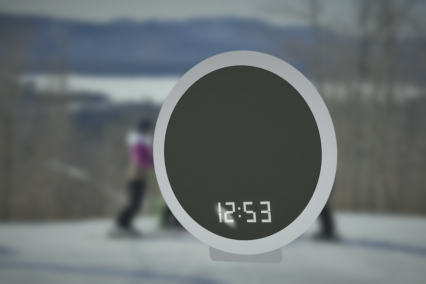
**12:53**
